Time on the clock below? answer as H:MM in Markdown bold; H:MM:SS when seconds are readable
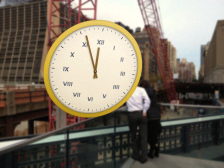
**11:56**
